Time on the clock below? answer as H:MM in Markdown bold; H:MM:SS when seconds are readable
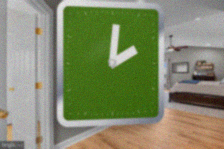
**2:01**
